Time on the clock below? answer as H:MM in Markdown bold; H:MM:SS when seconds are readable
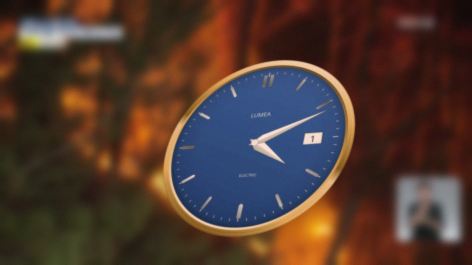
**4:11**
